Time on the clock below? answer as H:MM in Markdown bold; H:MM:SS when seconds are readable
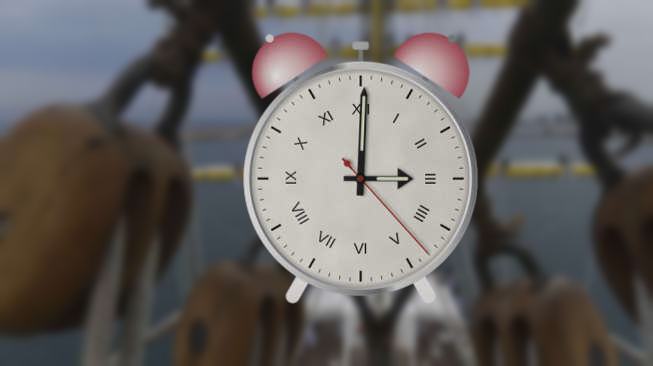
**3:00:23**
